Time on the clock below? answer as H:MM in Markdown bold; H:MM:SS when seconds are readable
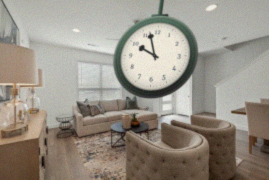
**9:57**
